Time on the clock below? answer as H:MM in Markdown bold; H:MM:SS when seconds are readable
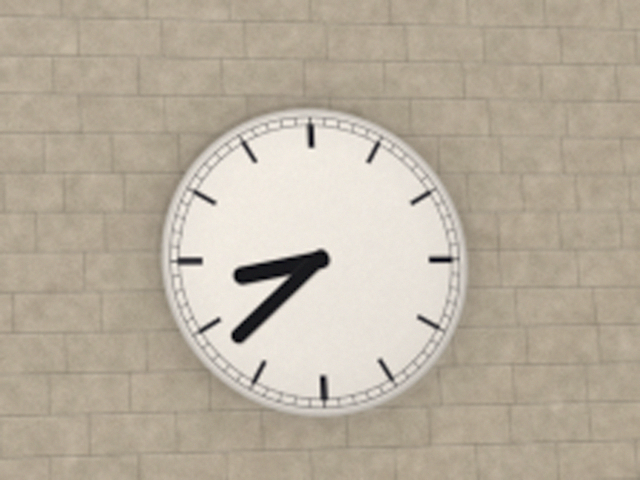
**8:38**
